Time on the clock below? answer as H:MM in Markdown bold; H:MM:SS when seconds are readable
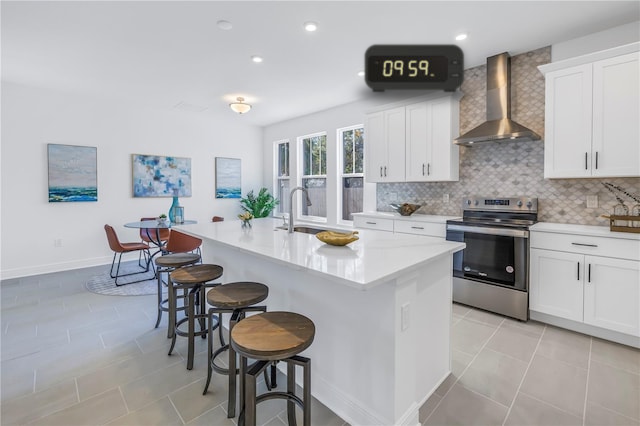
**9:59**
